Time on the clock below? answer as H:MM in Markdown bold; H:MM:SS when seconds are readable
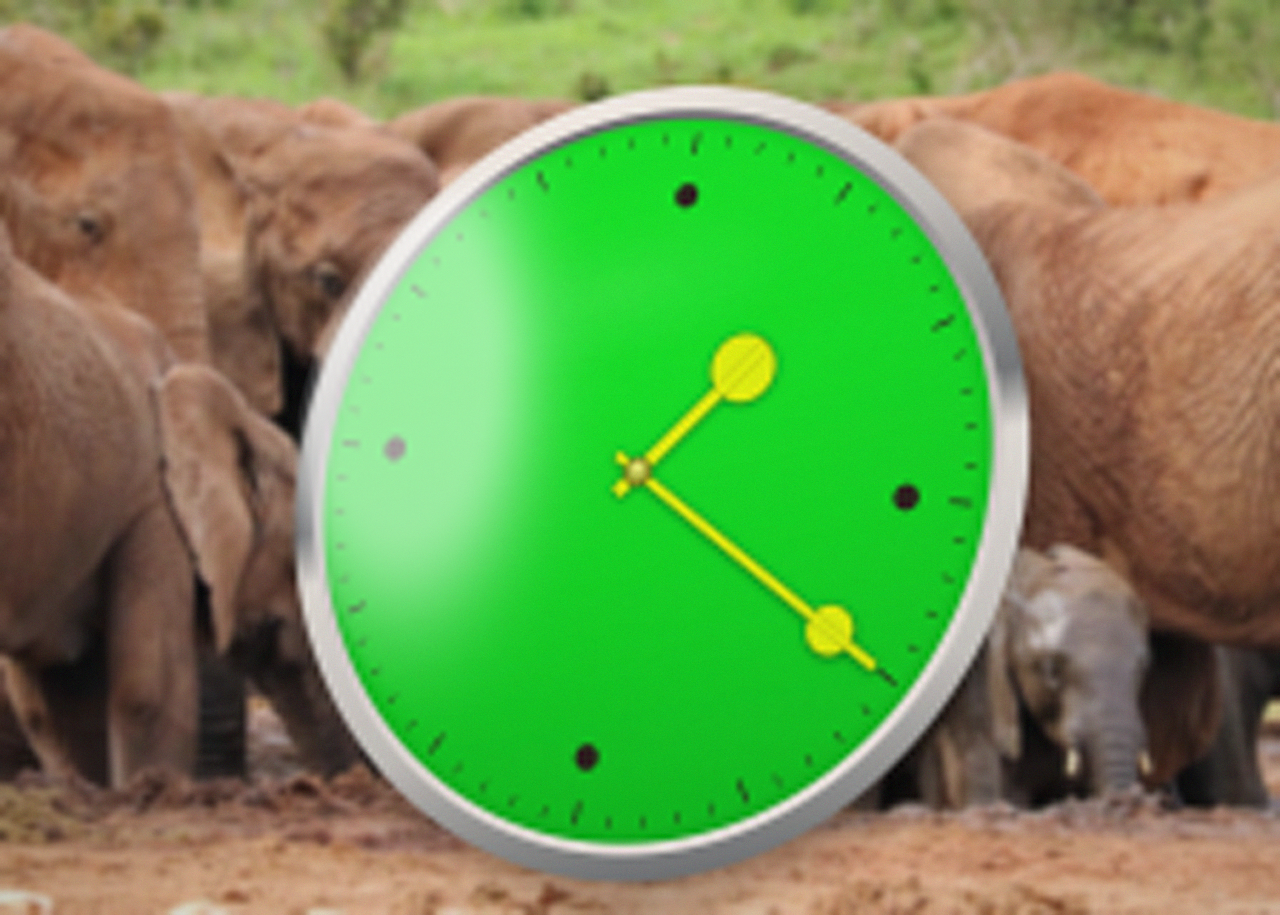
**1:20**
